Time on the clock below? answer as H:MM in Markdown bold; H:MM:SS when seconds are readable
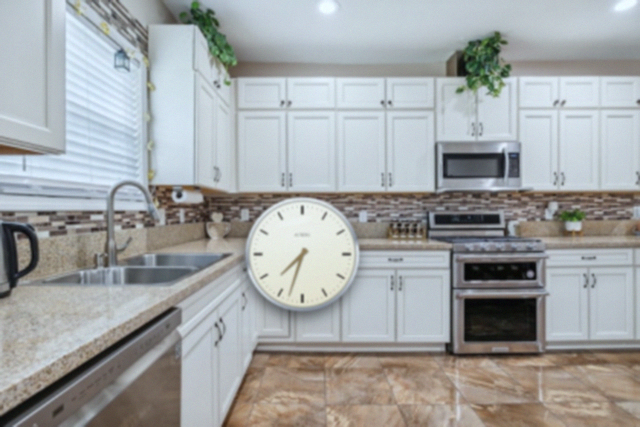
**7:33**
